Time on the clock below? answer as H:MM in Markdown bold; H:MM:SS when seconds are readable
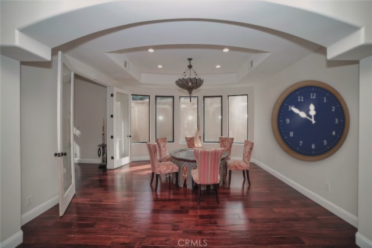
**11:50**
